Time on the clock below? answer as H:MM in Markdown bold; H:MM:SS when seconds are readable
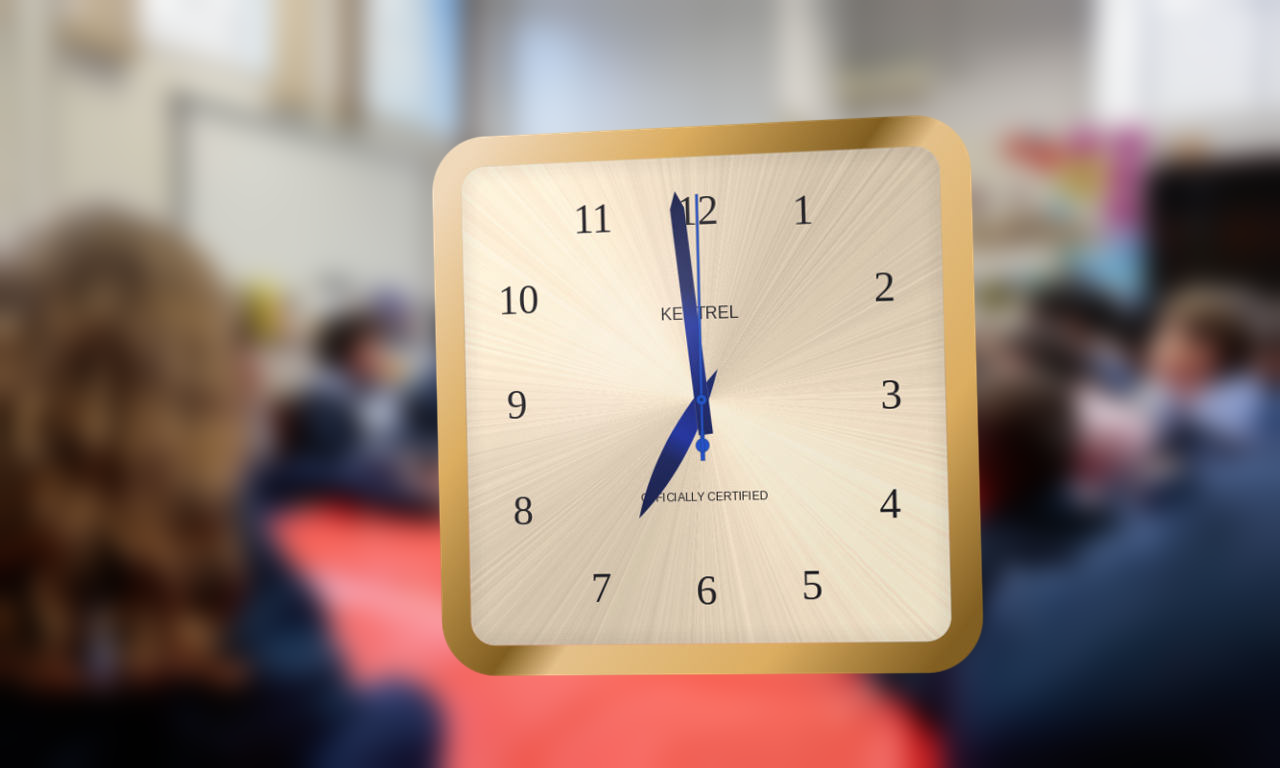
**6:59:00**
